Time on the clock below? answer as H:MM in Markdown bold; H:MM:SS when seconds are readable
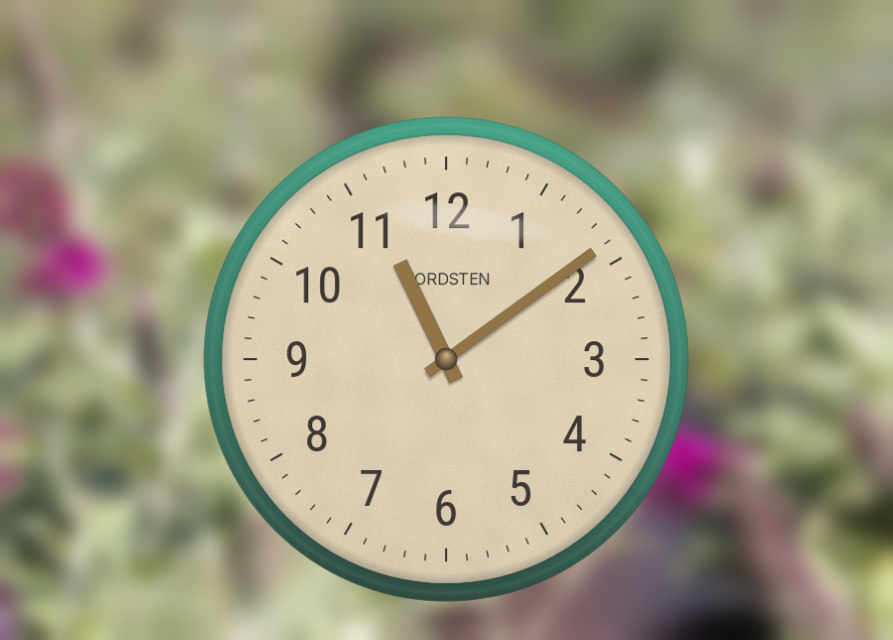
**11:09**
